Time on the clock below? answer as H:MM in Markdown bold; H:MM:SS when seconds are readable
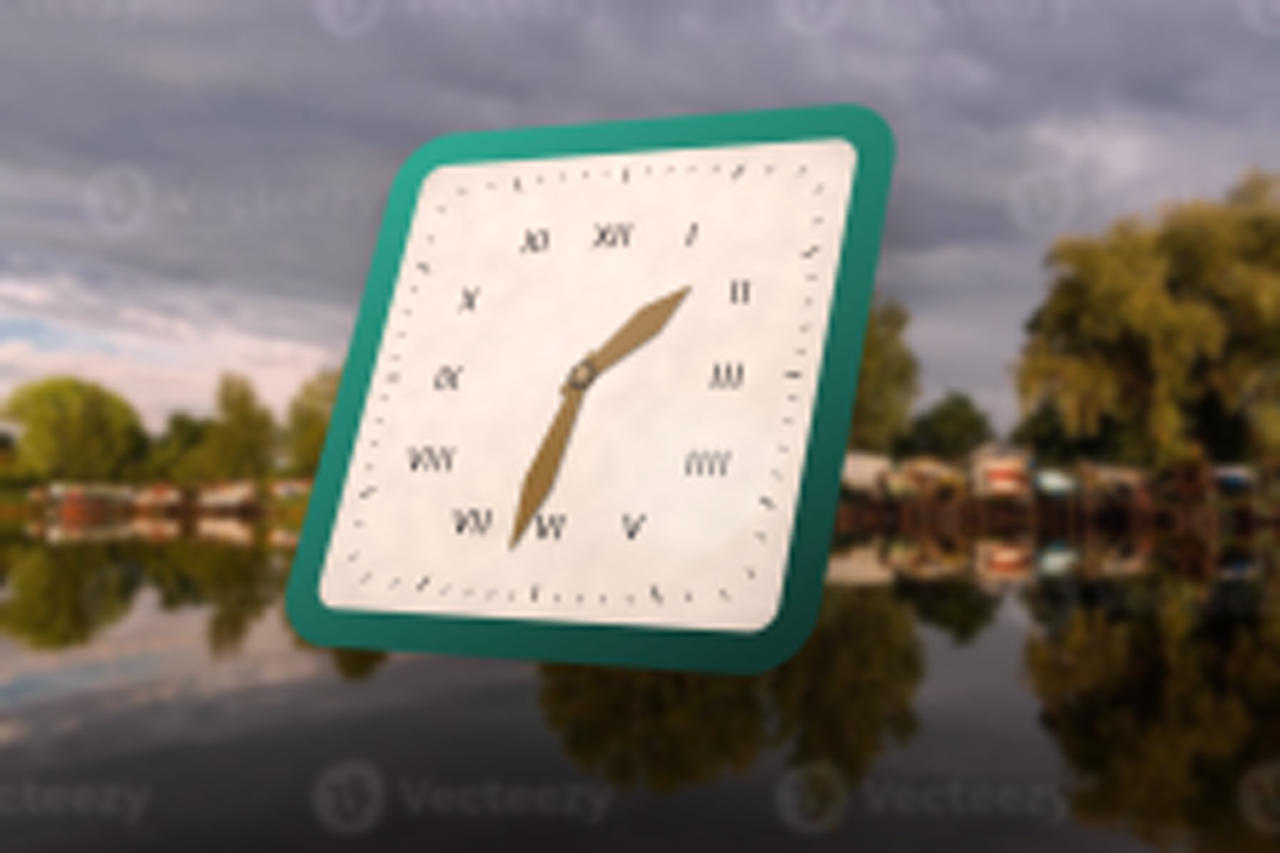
**1:32**
